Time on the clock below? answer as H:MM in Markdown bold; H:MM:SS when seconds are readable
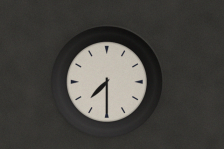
**7:30**
